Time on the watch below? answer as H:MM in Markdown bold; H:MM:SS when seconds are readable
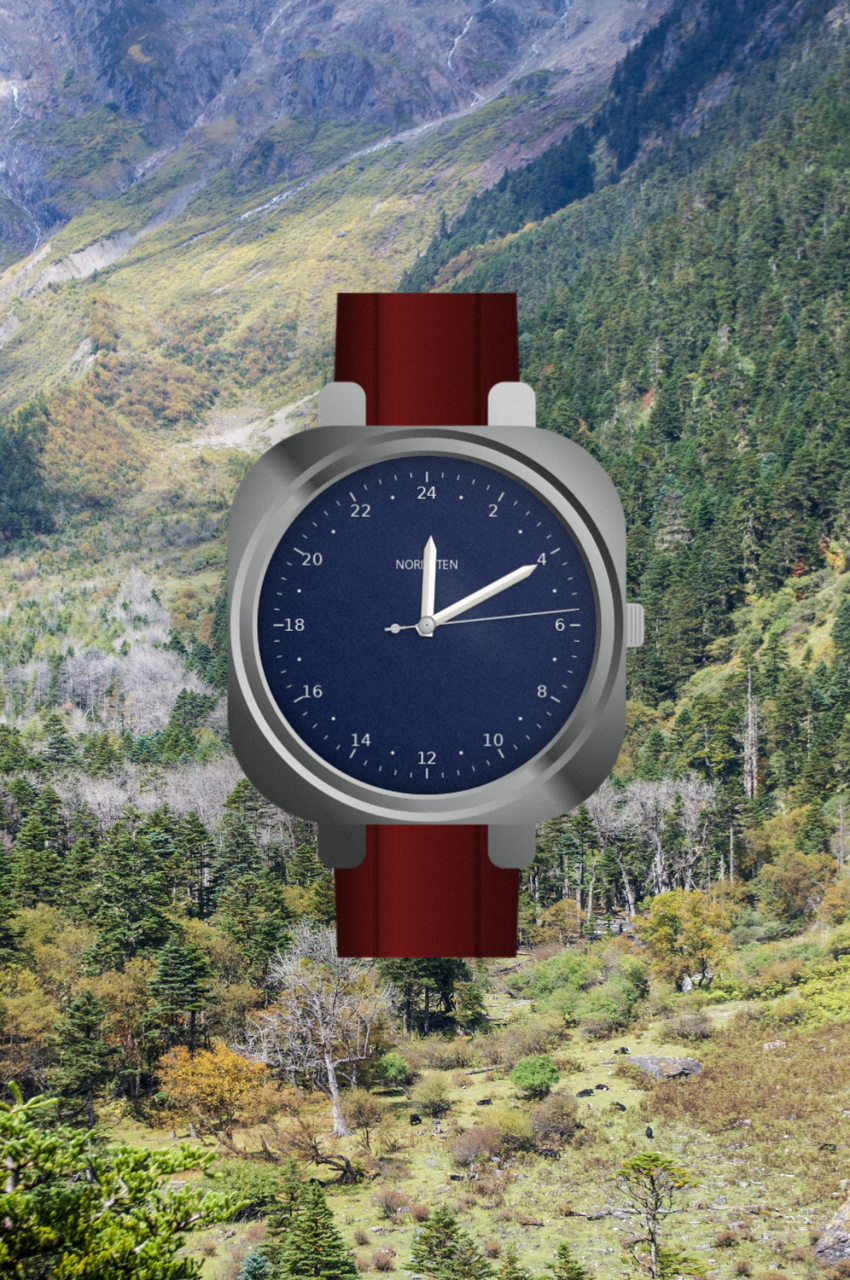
**0:10:14**
